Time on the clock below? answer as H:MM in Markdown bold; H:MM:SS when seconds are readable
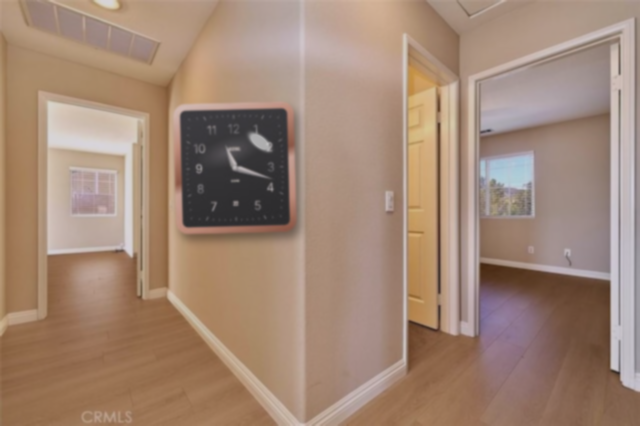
**11:18**
